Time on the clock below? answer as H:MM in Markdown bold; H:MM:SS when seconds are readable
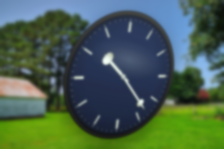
**10:23**
